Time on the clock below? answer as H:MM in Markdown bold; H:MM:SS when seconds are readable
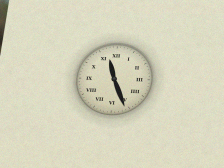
**11:26**
